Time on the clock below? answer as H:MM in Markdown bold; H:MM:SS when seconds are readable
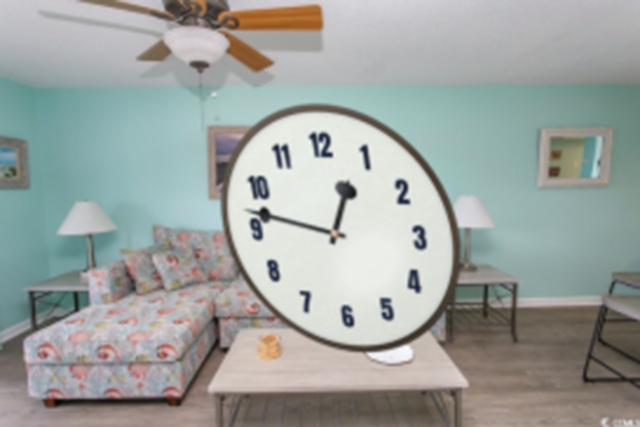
**12:47**
